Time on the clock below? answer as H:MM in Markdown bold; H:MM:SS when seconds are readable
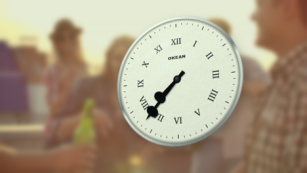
**7:37**
